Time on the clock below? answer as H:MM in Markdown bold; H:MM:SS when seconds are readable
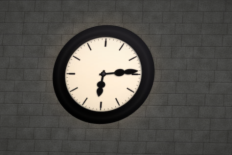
**6:14**
